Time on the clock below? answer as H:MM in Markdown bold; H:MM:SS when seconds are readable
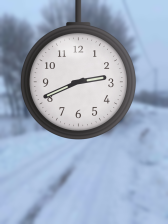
**2:41**
